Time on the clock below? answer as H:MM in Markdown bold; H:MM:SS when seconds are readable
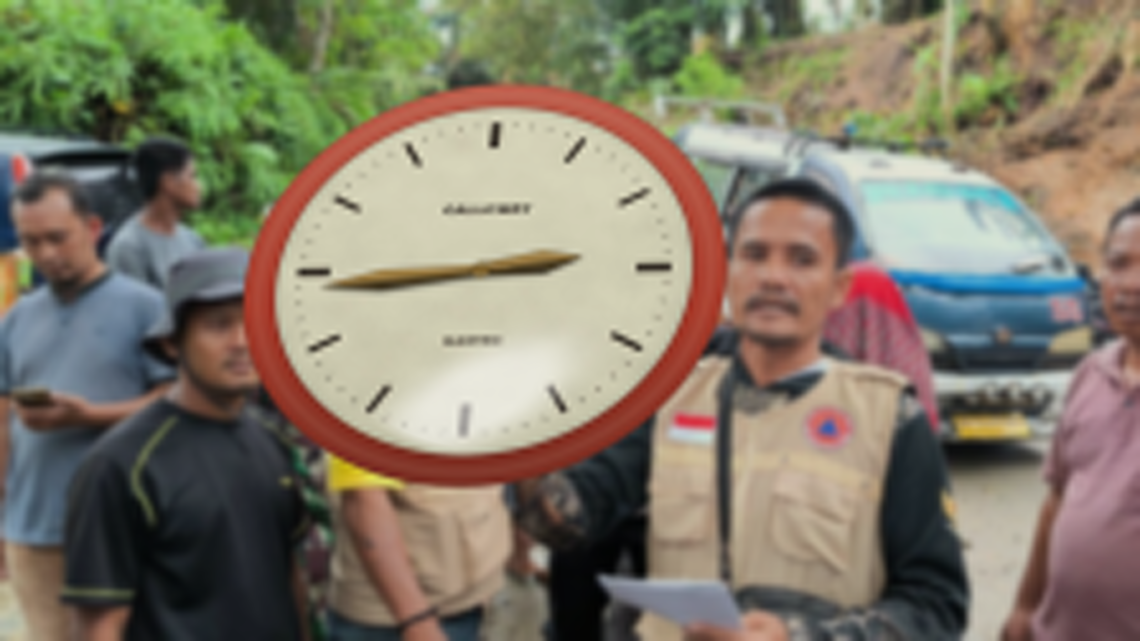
**2:44**
